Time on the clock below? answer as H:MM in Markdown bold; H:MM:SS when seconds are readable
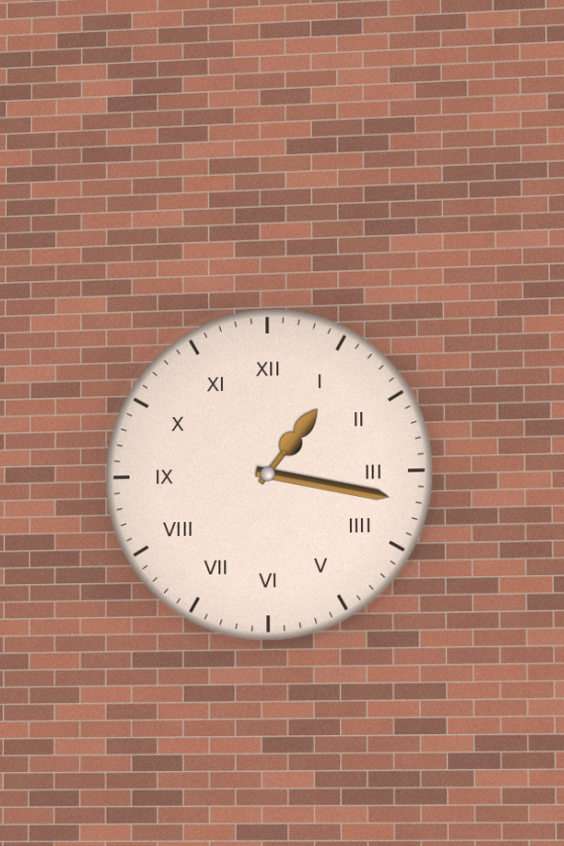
**1:17**
